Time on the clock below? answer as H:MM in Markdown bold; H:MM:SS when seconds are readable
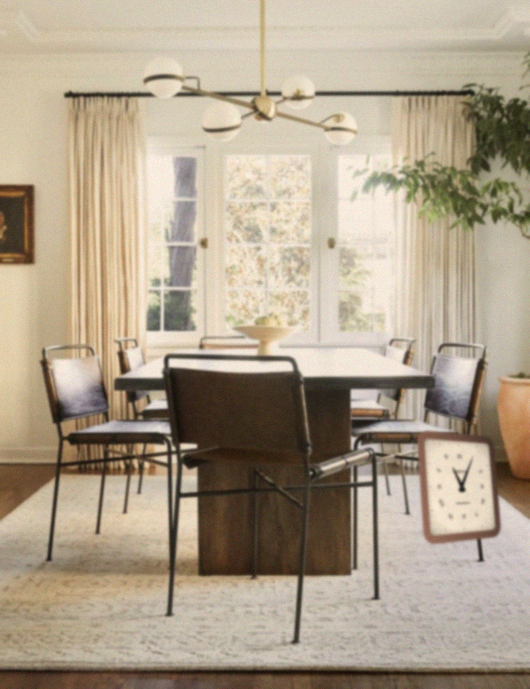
**11:05**
